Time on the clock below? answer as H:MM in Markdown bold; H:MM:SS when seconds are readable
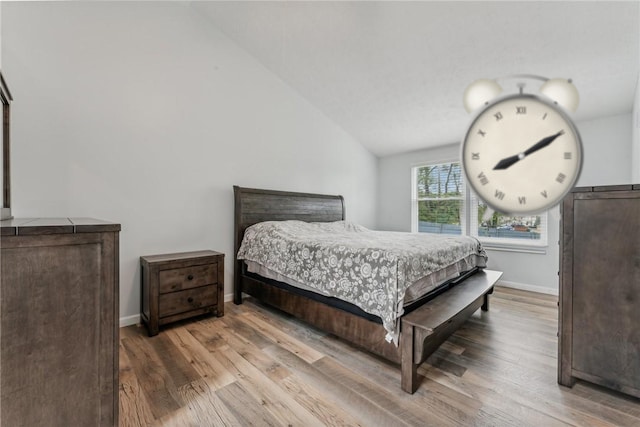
**8:10**
